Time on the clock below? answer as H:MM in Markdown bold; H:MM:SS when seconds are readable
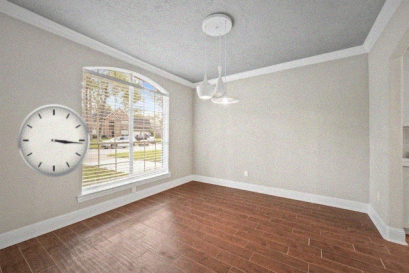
**3:16**
